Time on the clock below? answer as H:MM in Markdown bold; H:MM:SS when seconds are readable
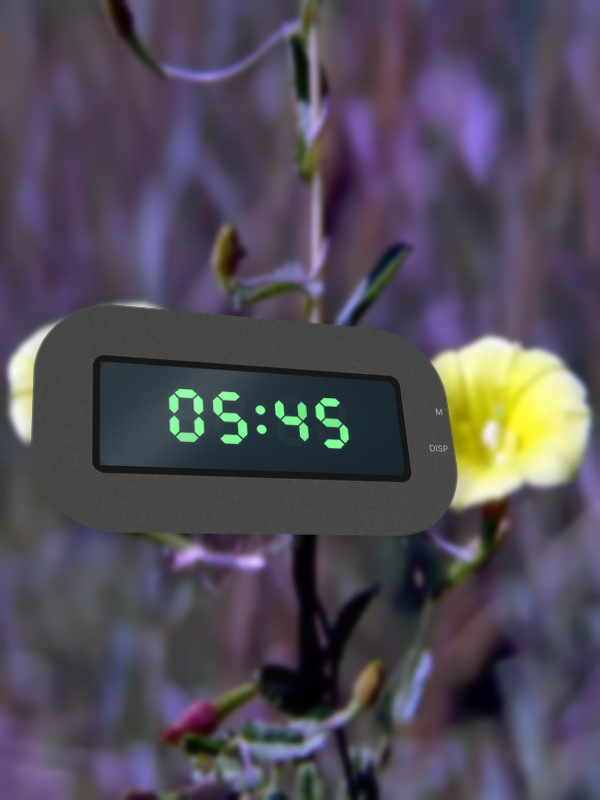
**5:45**
